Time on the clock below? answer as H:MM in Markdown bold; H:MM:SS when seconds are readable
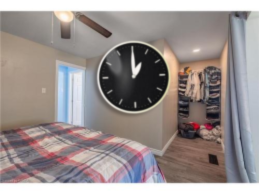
**1:00**
